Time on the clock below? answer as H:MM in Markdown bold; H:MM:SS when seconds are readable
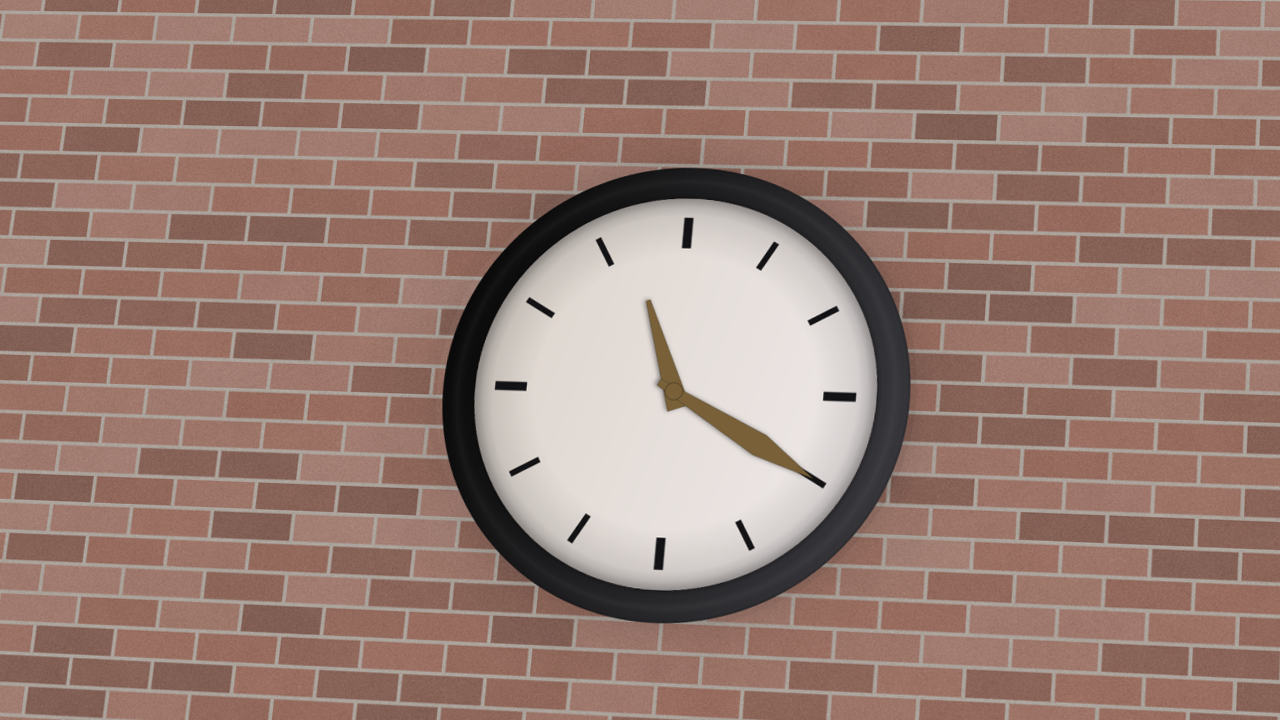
**11:20**
